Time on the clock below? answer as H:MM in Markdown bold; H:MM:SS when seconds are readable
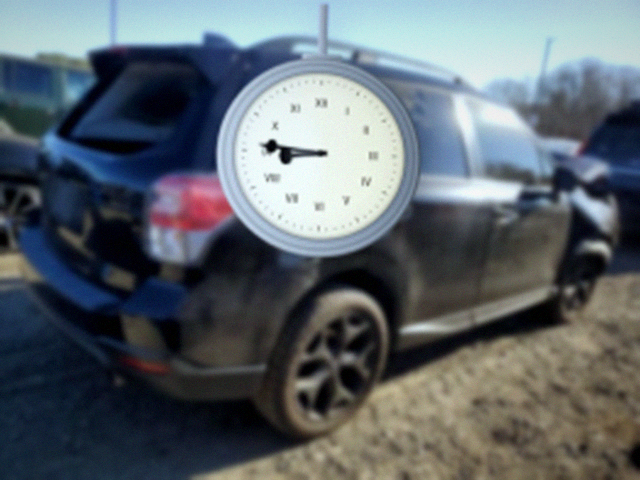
**8:46**
